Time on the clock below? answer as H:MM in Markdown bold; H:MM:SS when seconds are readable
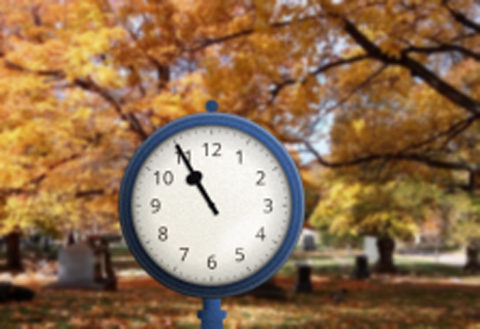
**10:55**
